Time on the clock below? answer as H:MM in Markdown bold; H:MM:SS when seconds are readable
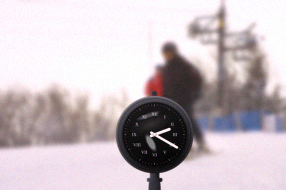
**2:20**
